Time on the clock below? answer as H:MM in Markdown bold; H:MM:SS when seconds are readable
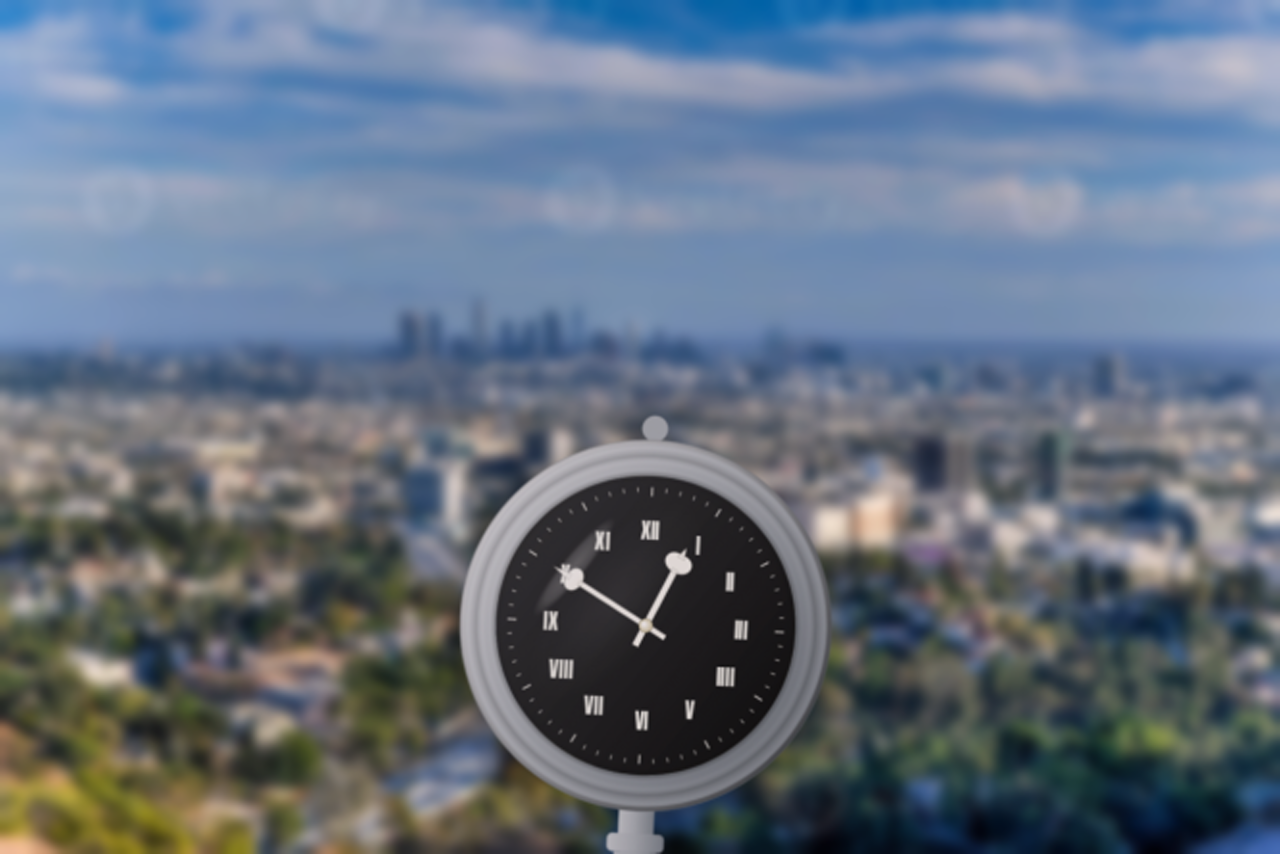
**12:50**
